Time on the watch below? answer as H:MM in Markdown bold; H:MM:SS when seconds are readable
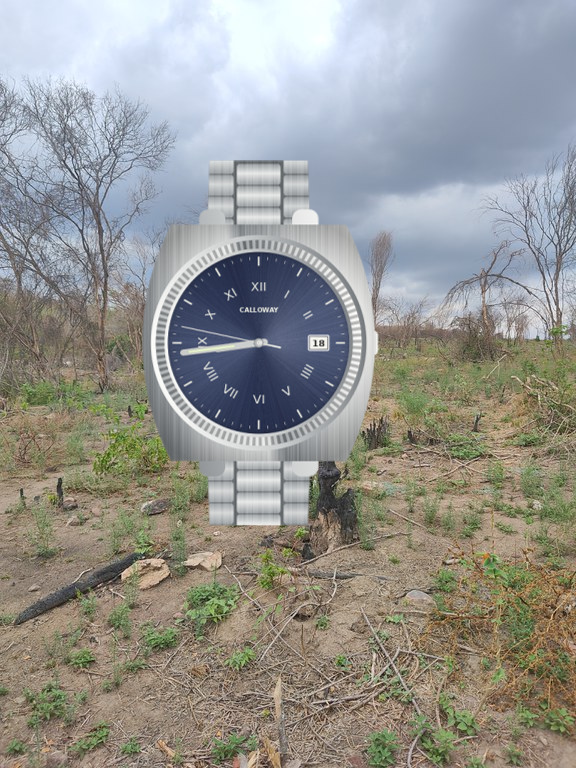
**8:43:47**
